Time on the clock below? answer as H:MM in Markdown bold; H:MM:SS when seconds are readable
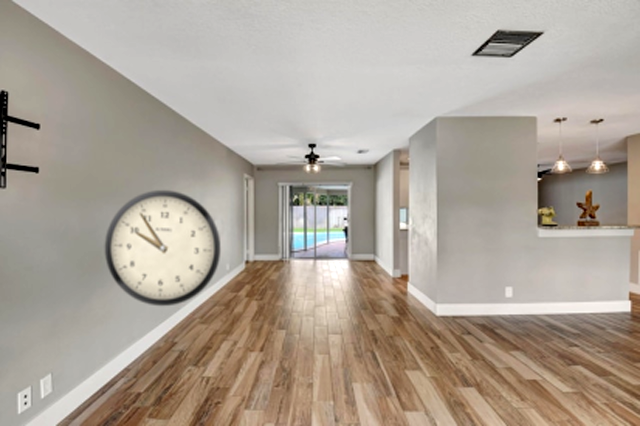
**9:54**
